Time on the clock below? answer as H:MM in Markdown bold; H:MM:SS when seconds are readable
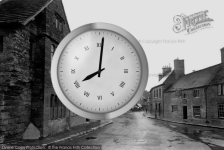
**8:01**
